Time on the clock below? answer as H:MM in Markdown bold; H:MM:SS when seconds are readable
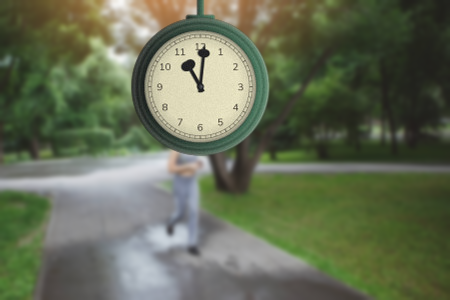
**11:01**
